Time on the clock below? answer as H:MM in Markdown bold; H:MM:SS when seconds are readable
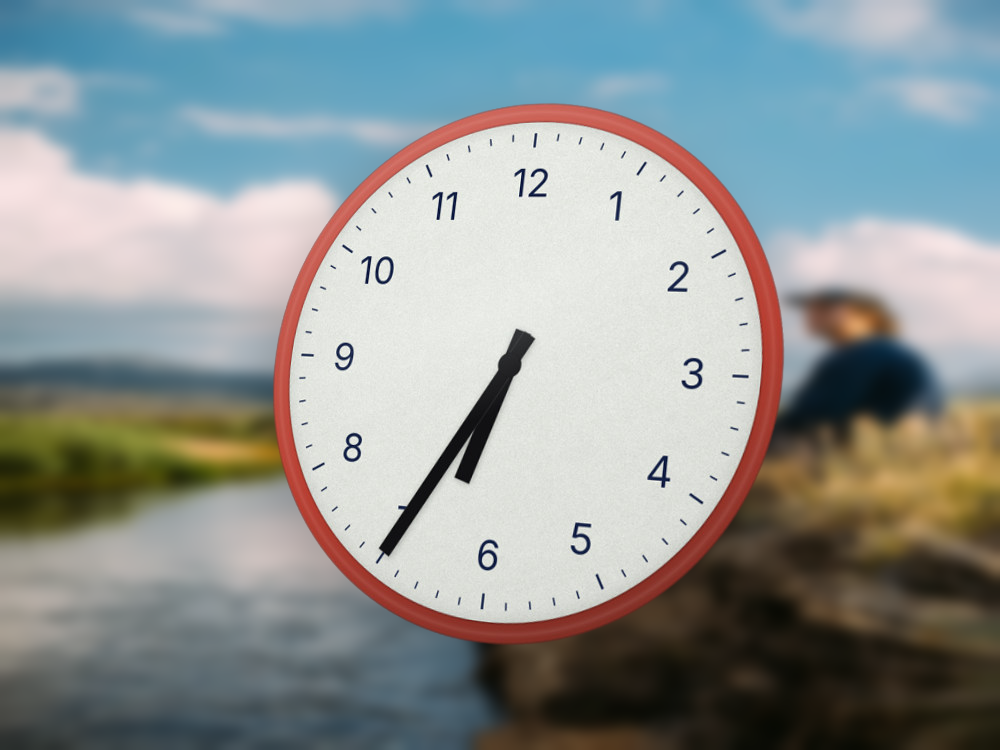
**6:35**
